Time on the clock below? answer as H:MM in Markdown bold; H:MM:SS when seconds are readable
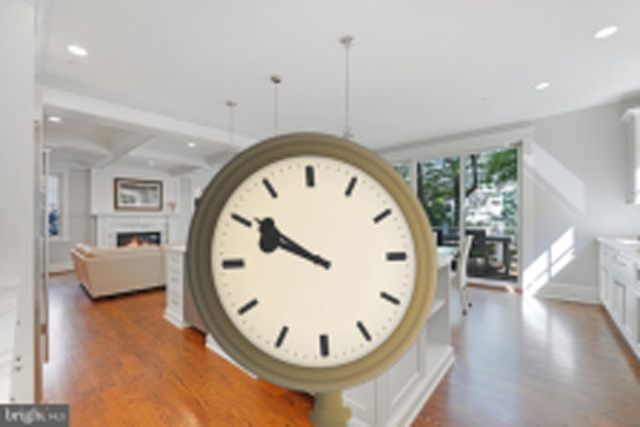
**9:51**
